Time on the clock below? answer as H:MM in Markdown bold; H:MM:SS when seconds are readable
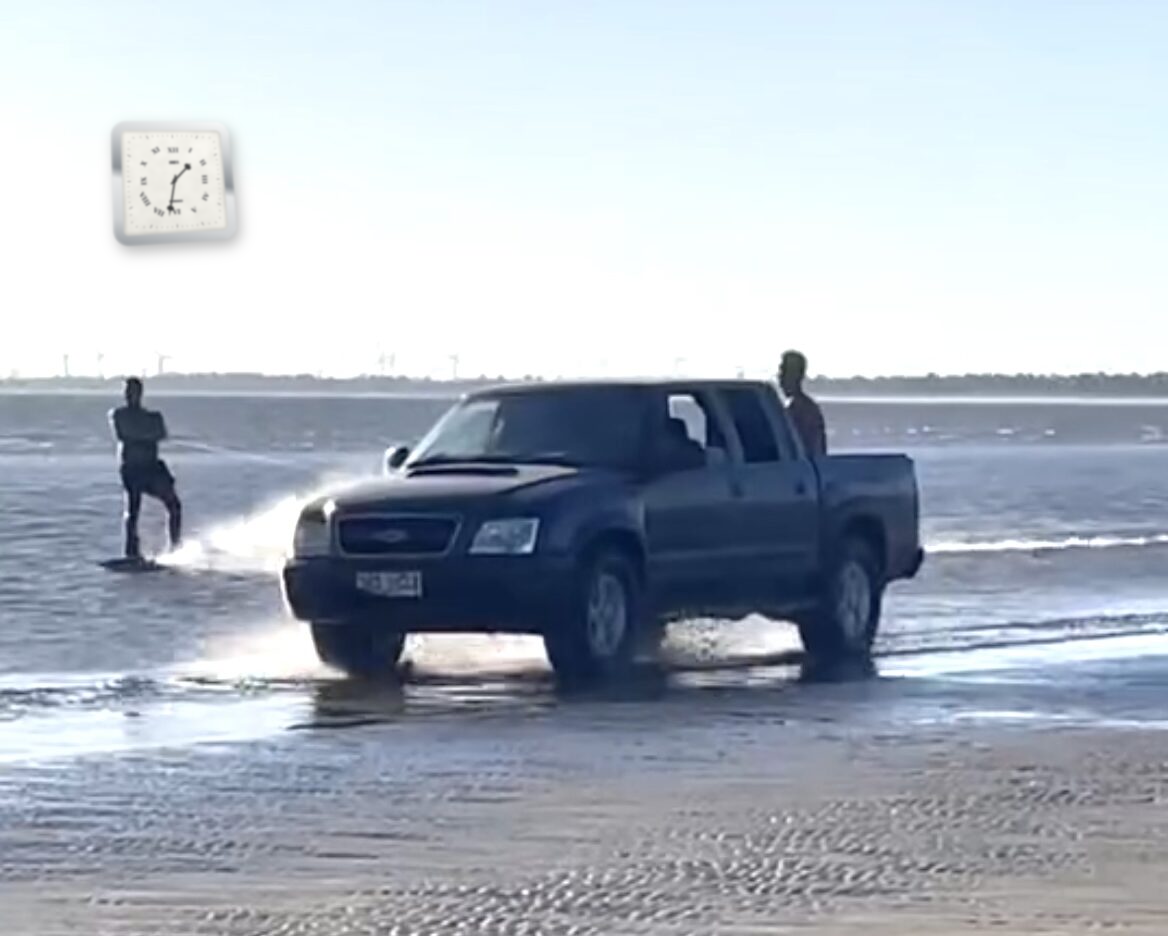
**1:32**
